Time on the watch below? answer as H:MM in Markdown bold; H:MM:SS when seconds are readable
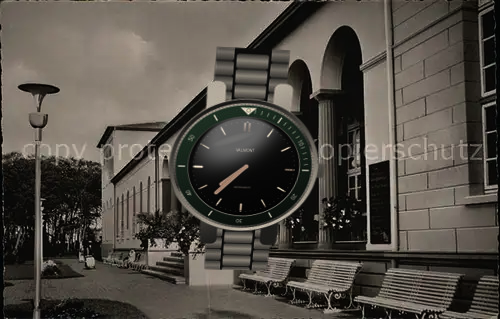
**7:37**
